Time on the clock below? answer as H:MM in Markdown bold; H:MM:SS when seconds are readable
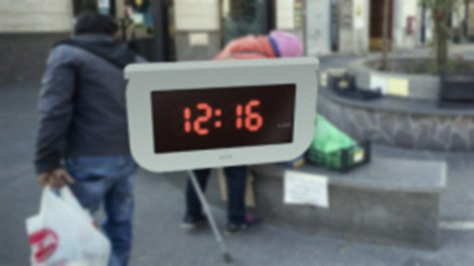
**12:16**
